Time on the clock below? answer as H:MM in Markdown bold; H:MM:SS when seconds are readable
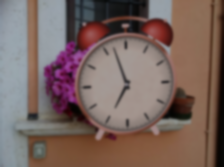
**6:57**
